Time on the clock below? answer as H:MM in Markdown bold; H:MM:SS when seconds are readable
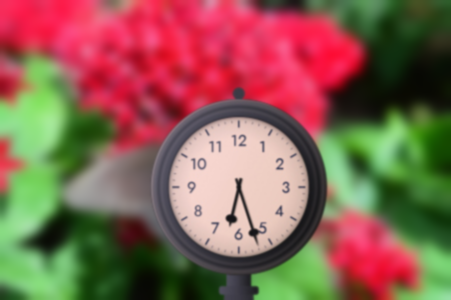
**6:27**
